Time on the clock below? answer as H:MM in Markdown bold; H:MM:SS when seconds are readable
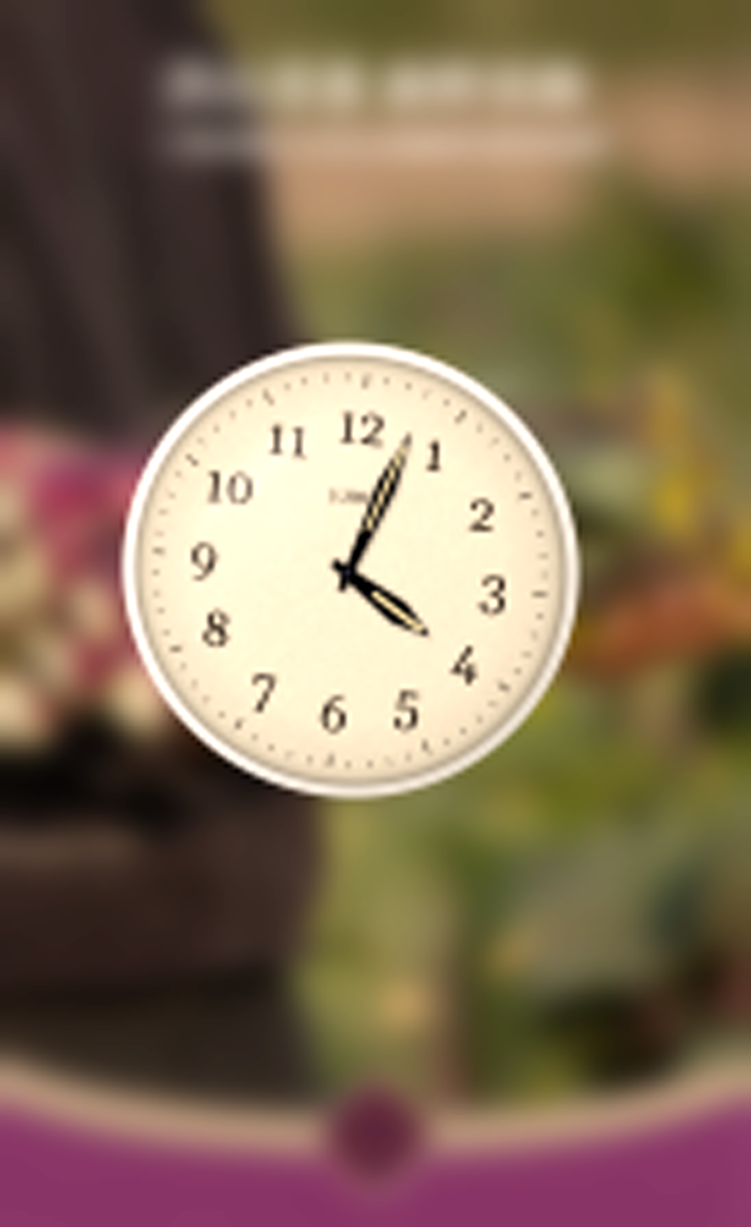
**4:03**
